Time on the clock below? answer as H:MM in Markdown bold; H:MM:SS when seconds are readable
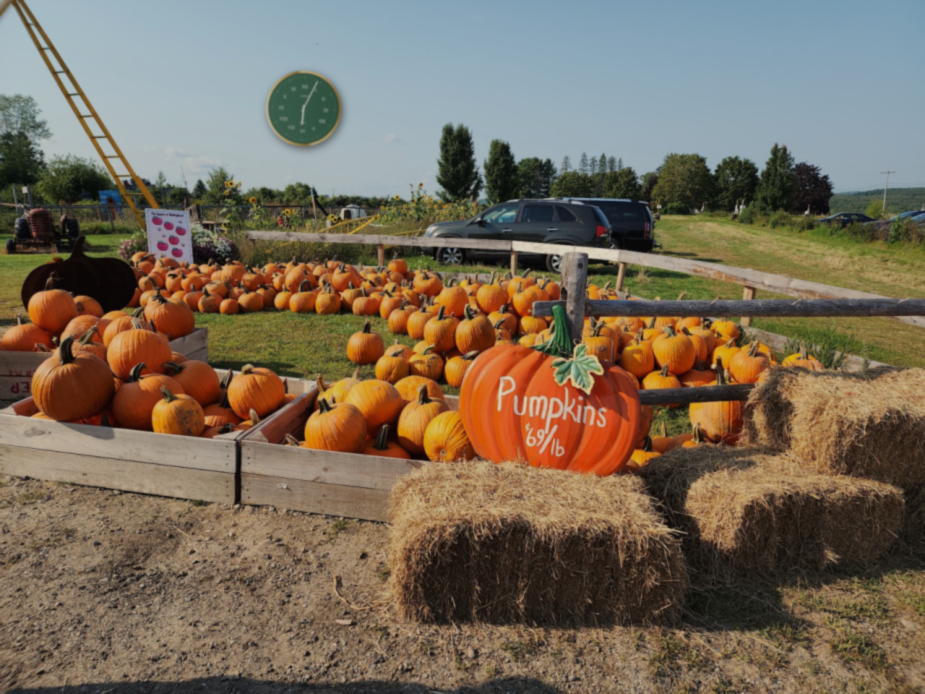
**6:04**
